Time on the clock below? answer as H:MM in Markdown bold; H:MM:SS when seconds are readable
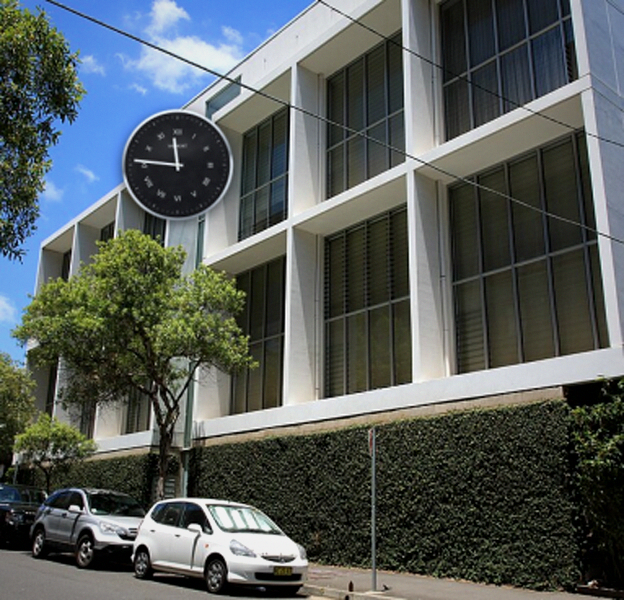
**11:46**
